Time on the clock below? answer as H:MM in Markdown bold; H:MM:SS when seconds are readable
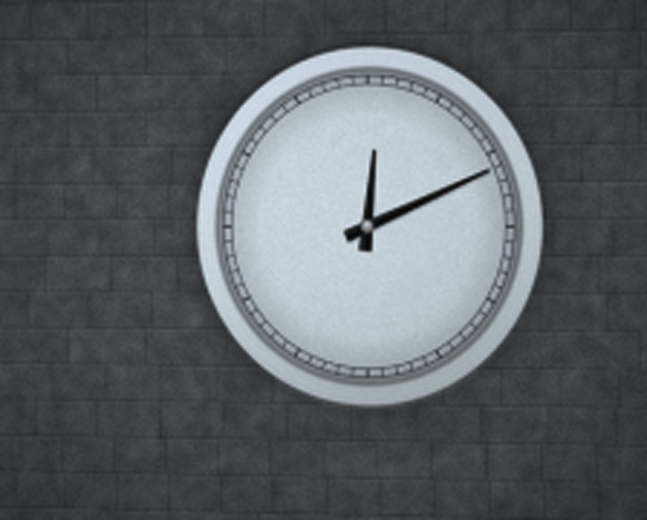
**12:11**
